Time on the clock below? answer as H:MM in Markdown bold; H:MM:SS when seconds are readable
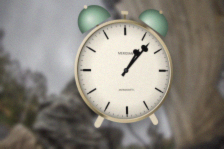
**1:07**
